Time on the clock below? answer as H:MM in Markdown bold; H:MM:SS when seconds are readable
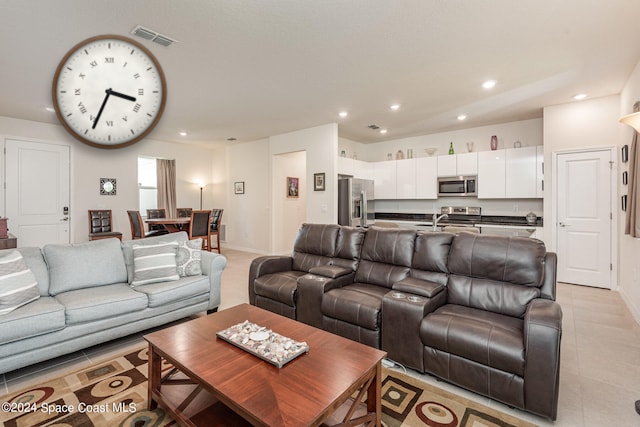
**3:34**
